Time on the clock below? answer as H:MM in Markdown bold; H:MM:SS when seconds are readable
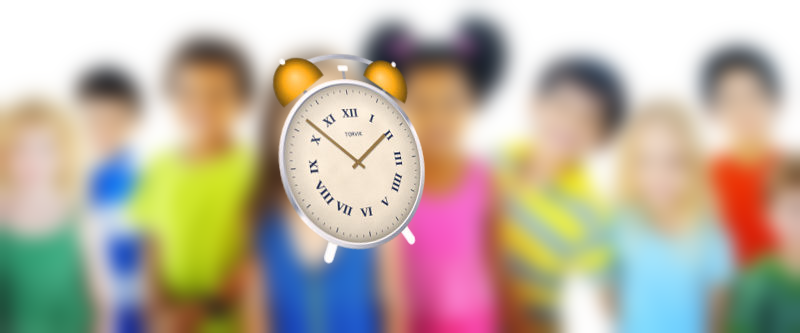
**1:52**
